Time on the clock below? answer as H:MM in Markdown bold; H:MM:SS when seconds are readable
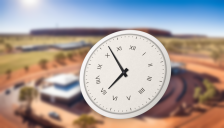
**6:52**
